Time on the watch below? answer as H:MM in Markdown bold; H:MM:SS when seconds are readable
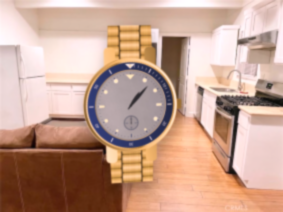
**1:07**
